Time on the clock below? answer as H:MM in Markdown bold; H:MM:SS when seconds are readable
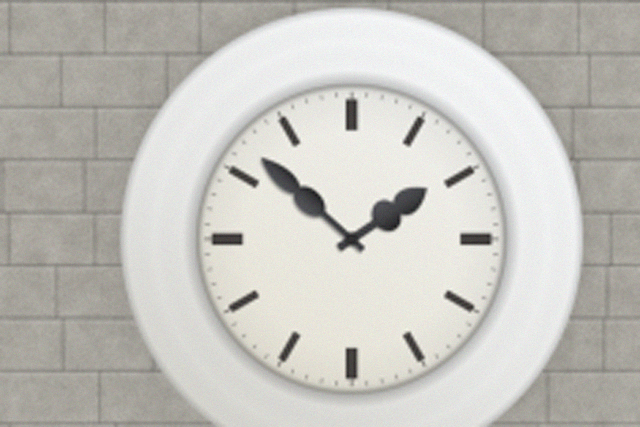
**1:52**
